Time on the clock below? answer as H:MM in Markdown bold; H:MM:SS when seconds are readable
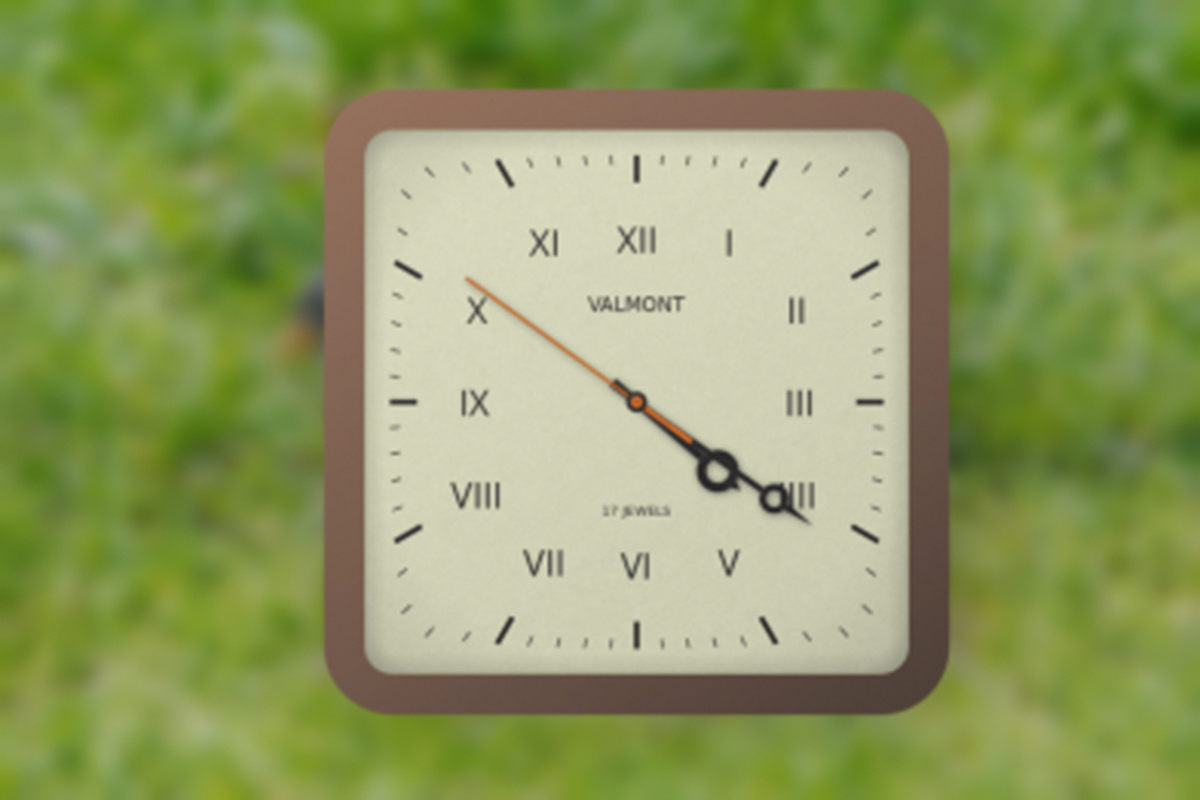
**4:20:51**
